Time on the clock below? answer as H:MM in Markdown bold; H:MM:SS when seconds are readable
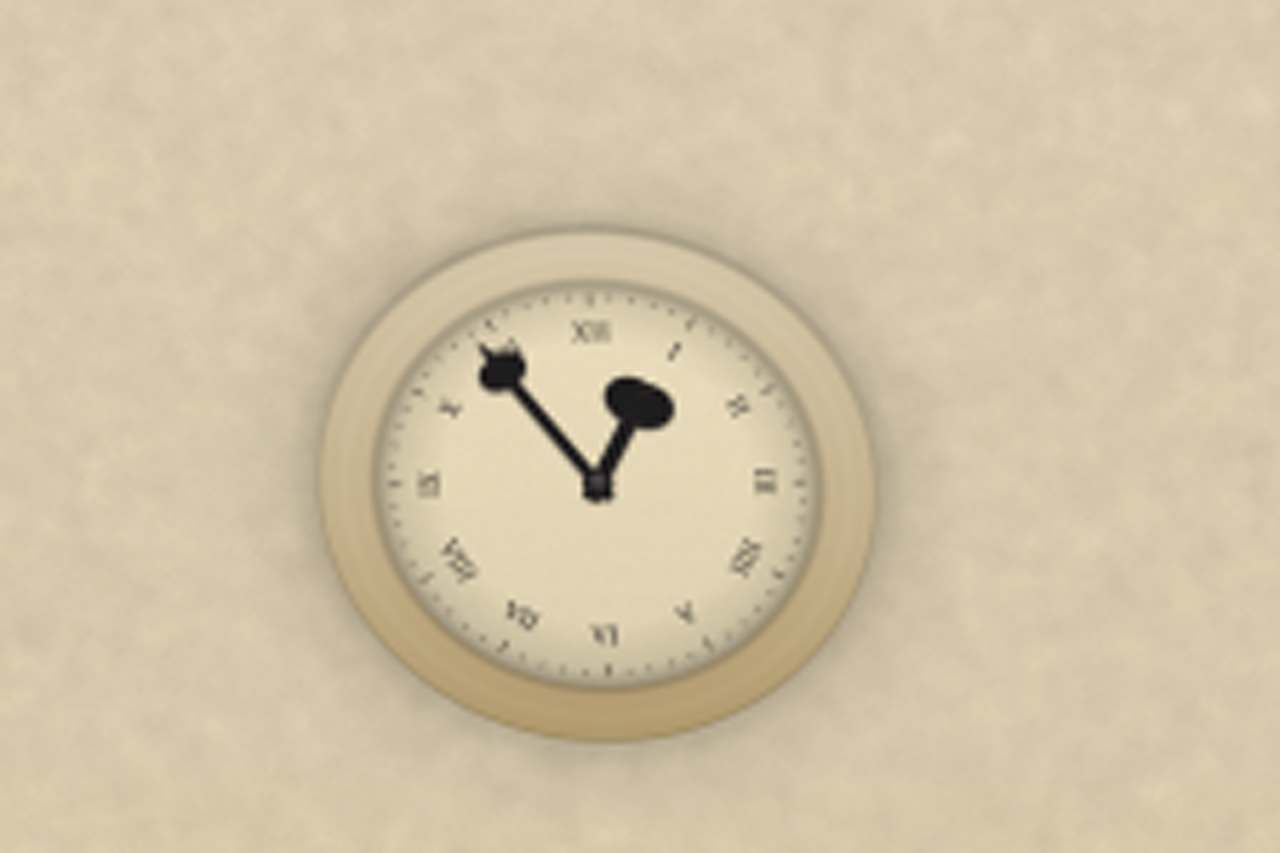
**12:54**
